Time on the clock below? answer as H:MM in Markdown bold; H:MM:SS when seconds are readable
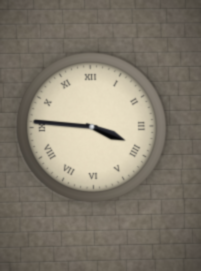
**3:46**
